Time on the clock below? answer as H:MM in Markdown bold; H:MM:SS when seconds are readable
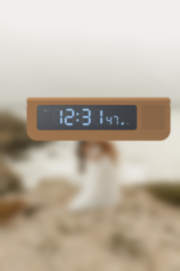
**12:31:47**
